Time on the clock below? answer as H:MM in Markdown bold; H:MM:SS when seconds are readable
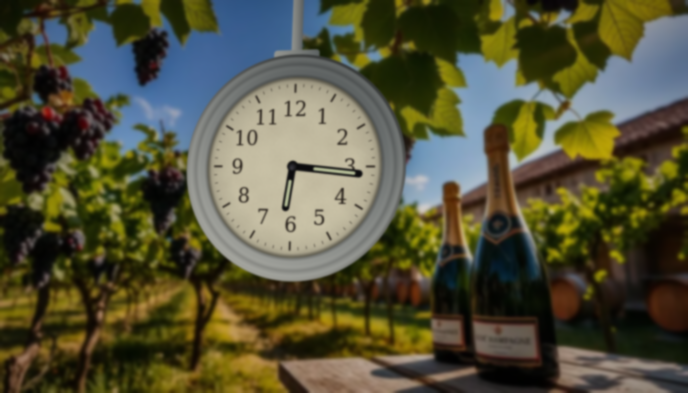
**6:16**
